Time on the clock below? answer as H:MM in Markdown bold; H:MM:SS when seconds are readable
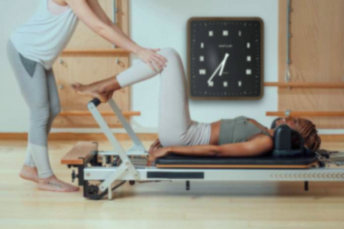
**6:36**
